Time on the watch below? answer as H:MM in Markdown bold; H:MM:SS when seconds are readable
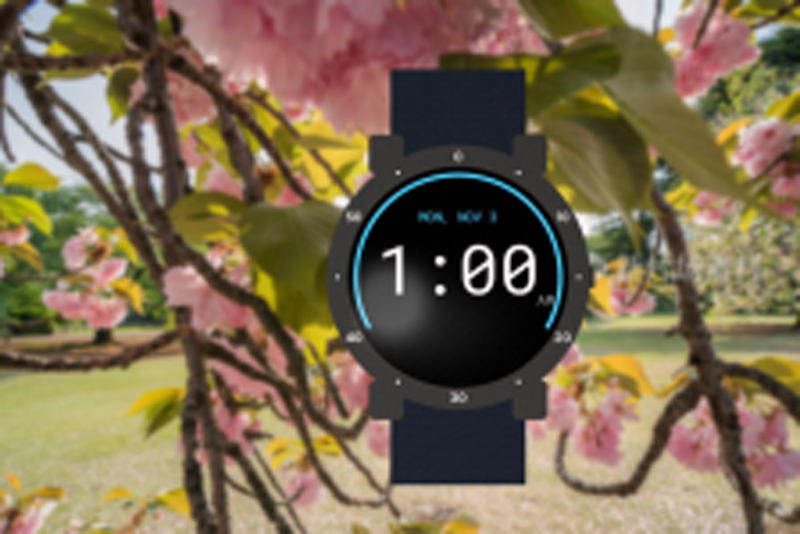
**1:00**
